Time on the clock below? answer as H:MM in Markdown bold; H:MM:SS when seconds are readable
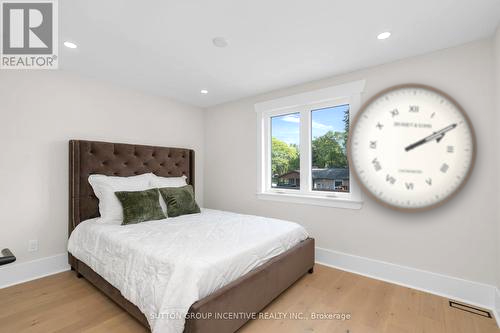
**2:10**
